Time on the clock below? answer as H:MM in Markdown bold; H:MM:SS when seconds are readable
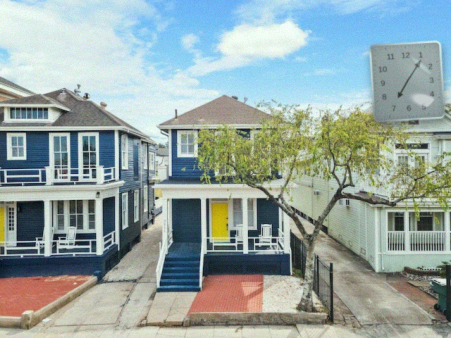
**7:06**
